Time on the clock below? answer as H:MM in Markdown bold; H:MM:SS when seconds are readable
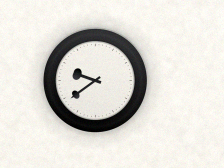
**9:39**
